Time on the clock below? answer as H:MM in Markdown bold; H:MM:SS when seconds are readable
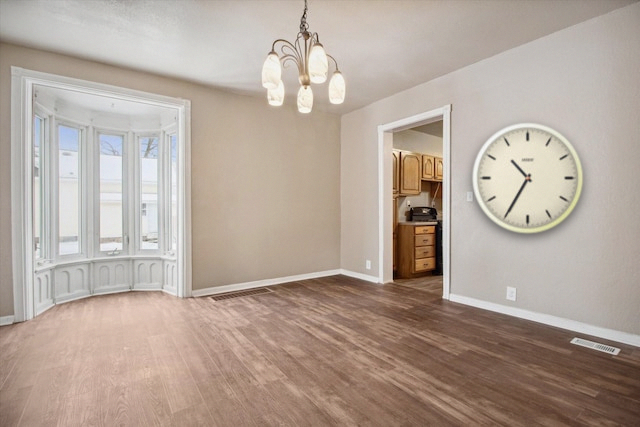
**10:35**
